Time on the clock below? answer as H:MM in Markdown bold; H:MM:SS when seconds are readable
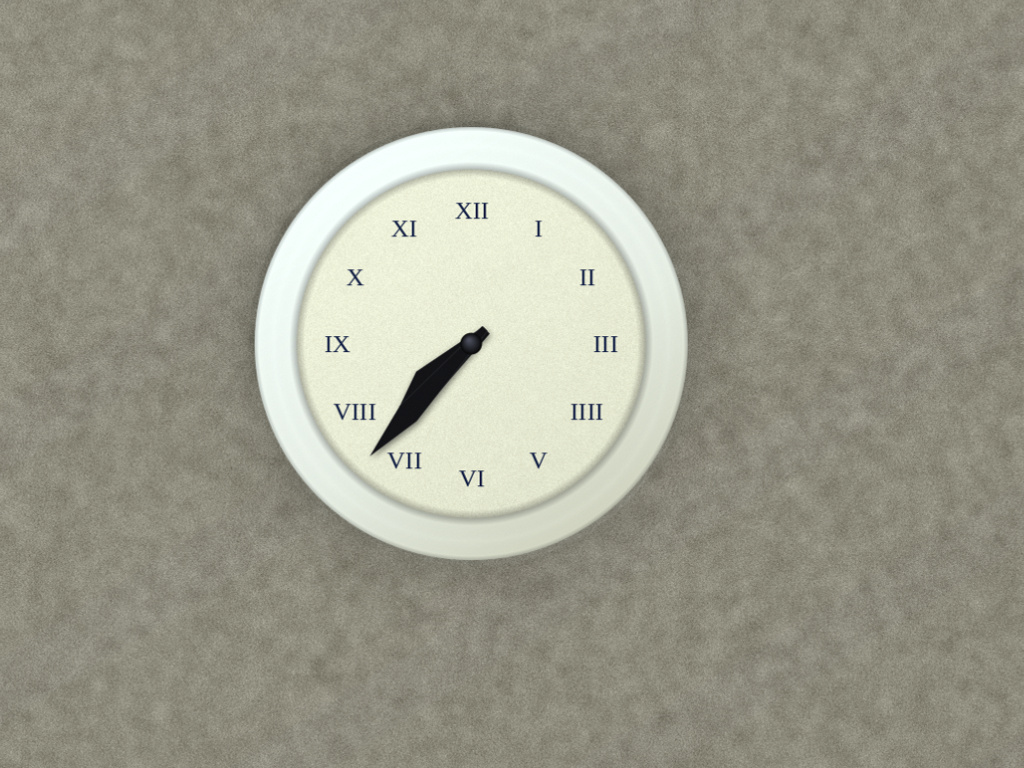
**7:37**
